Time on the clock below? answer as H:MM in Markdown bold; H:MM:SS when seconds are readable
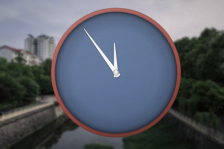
**11:54**
